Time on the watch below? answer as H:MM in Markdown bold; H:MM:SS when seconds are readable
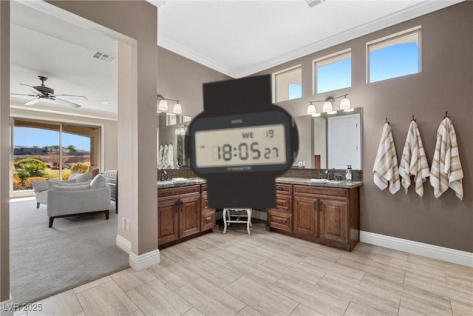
**18:05:27**
